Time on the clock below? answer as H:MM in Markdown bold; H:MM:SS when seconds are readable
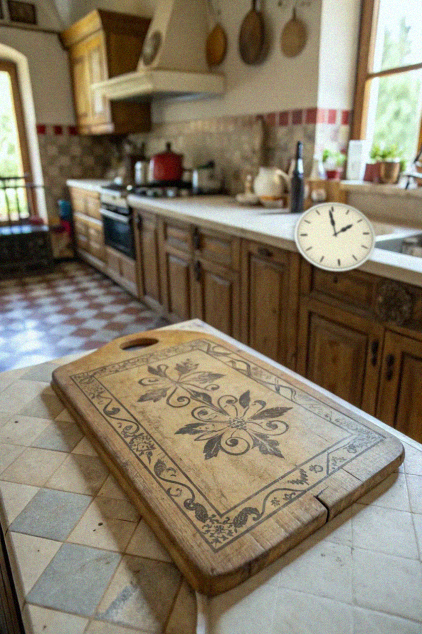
**1:59**
